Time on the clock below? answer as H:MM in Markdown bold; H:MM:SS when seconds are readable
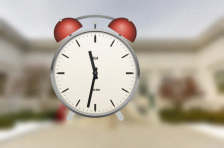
**11:32**
